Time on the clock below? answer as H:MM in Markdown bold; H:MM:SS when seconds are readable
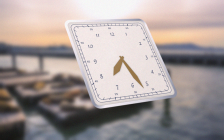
**7:27**
